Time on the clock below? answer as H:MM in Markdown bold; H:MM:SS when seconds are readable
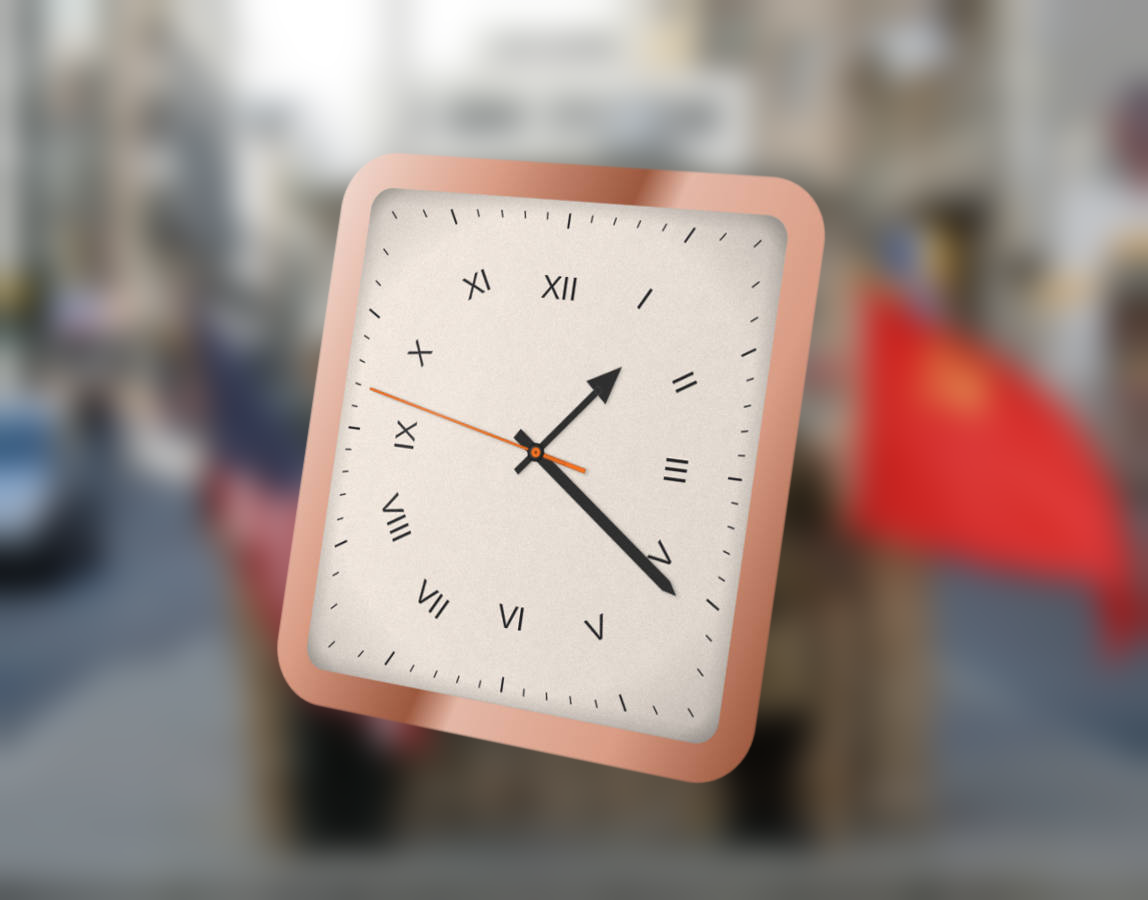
**1:20:47**
